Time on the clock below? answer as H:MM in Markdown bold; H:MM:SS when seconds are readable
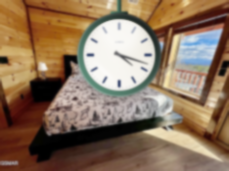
**4:18**
